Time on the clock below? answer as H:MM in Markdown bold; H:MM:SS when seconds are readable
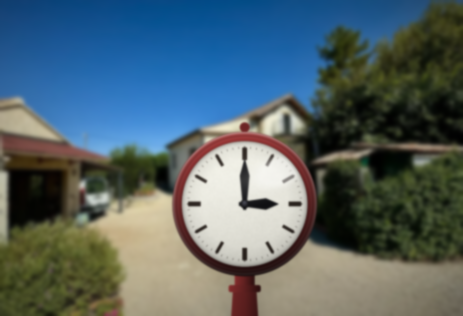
**3:00**
